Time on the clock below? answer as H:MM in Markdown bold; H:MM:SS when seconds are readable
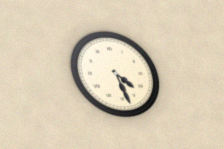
**4:28**
